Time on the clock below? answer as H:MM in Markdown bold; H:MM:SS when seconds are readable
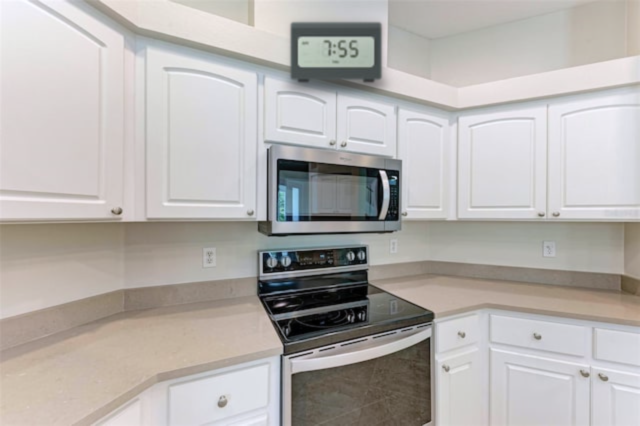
**7:55**
